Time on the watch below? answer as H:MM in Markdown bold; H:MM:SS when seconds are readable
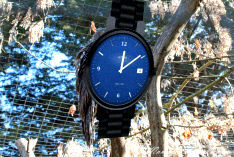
**12:09**
